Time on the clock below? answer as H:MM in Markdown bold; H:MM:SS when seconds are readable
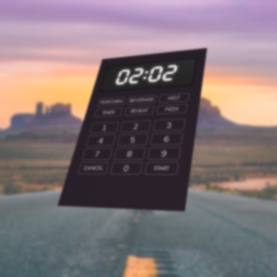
**2:02**
